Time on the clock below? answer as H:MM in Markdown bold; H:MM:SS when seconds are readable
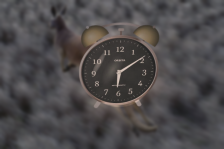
**6:09**
